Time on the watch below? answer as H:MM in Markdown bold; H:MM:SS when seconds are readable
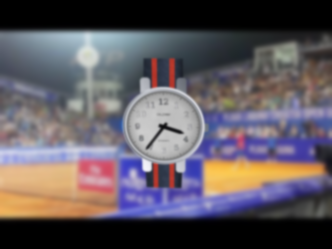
**3:36**
